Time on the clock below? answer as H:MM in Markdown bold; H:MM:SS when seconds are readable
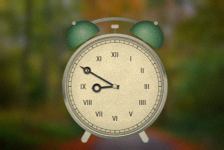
**8:50**
